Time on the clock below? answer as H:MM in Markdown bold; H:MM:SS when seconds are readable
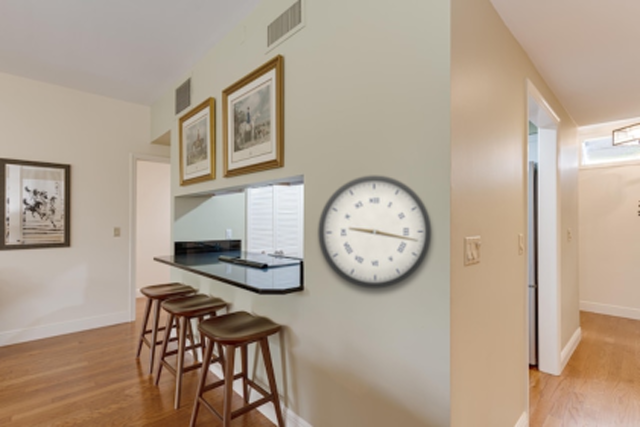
**9:17**
